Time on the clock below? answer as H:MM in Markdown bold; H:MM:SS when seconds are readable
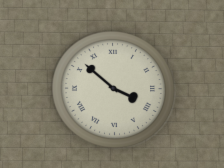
**3:52**
